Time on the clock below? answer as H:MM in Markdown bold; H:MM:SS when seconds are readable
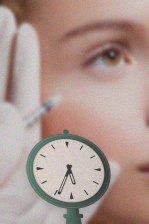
**5:34**
